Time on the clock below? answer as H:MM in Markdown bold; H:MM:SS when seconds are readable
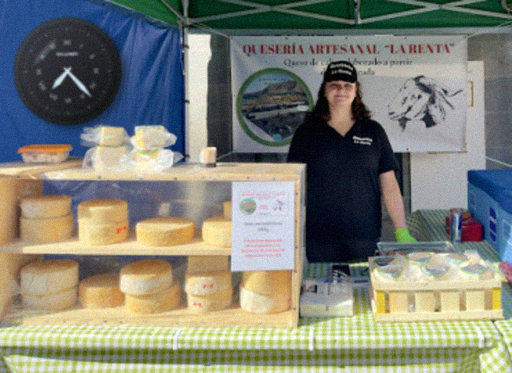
**7:23**
